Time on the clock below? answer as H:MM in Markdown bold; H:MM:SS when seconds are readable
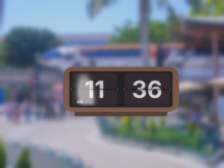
**11:36**
